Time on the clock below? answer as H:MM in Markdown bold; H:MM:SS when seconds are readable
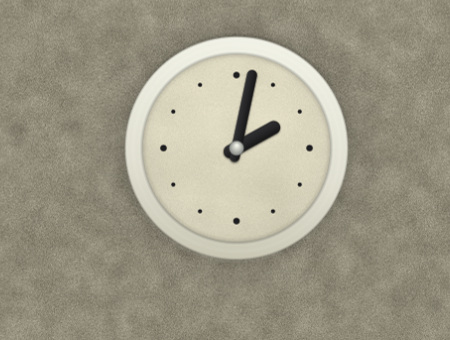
**2:02**
